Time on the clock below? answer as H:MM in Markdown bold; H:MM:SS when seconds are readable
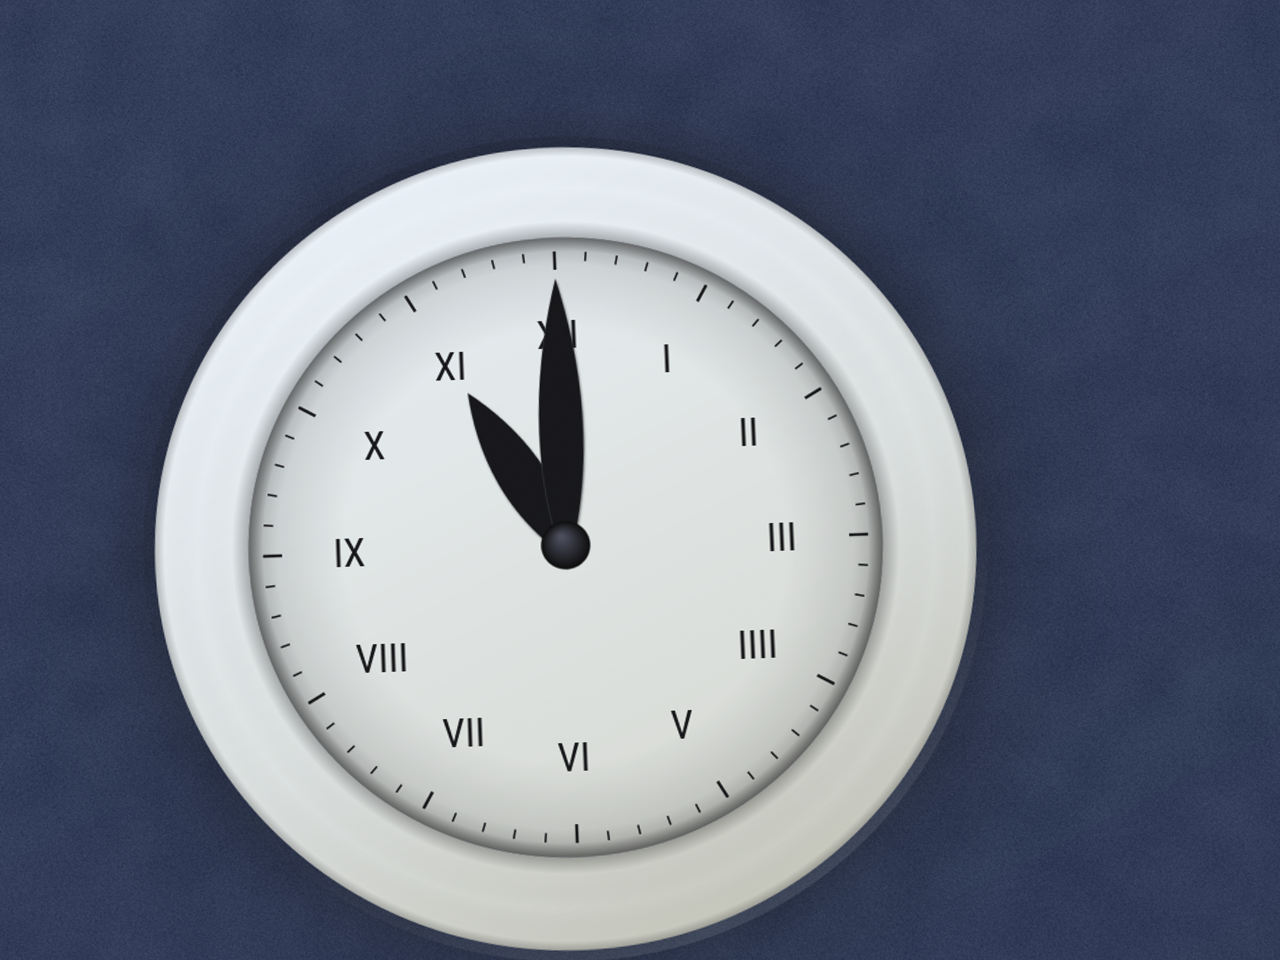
**11:00**
